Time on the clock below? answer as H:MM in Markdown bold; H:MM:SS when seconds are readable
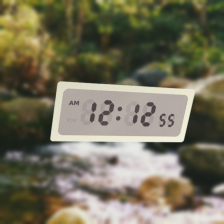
**12:12:55**
